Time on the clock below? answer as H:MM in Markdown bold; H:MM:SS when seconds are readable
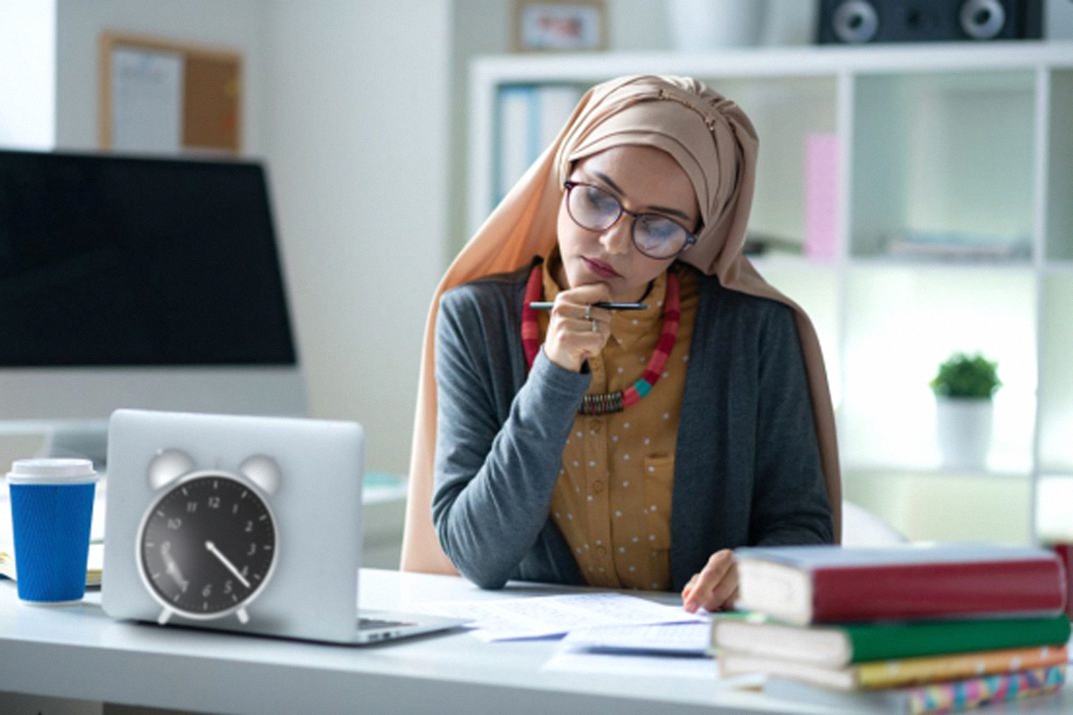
**4:22**
